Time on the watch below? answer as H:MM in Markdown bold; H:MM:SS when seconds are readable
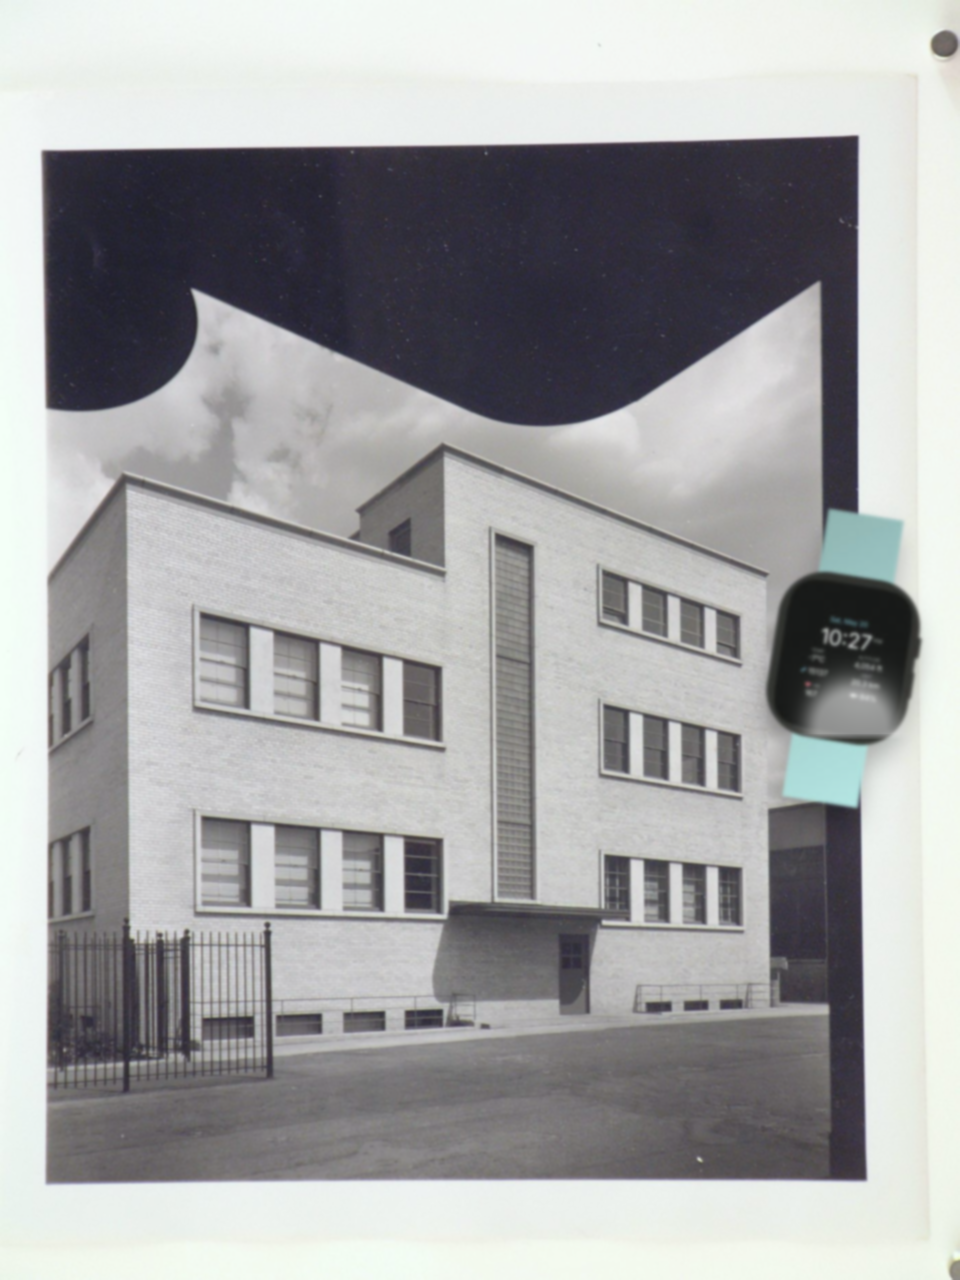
**10:27**
